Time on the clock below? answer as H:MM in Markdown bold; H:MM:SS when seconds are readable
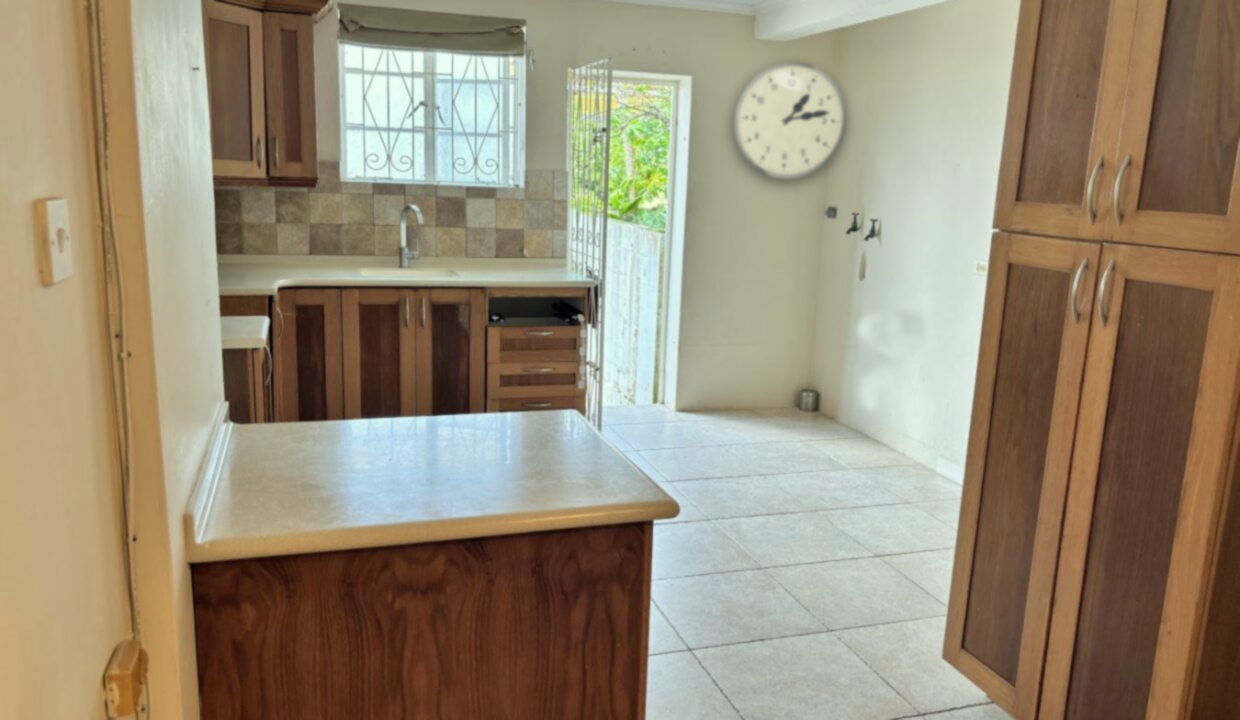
**1:13**
